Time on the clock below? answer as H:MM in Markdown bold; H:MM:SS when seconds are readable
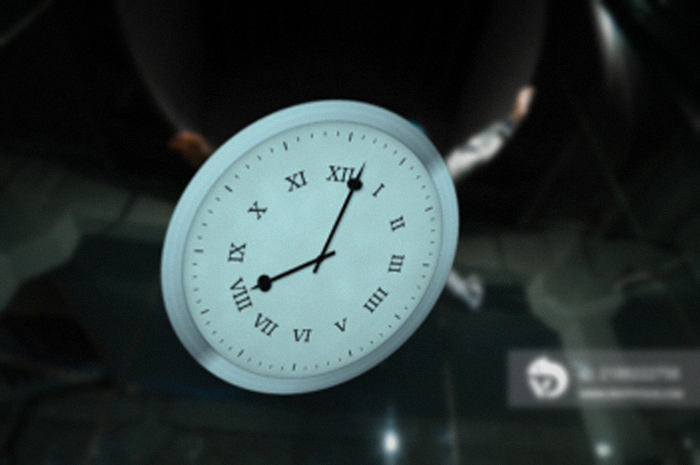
**8:02**
